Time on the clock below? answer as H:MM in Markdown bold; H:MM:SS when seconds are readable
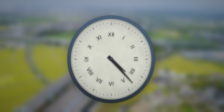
**4:23**
